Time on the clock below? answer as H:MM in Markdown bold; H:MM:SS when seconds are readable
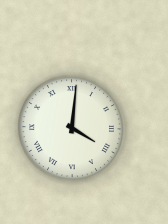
**4:01**
